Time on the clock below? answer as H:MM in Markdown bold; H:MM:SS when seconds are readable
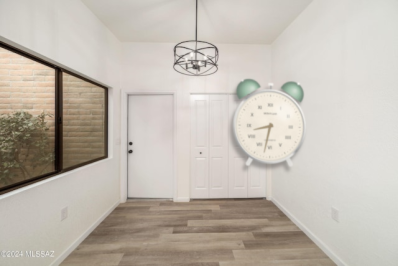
**8:32**
